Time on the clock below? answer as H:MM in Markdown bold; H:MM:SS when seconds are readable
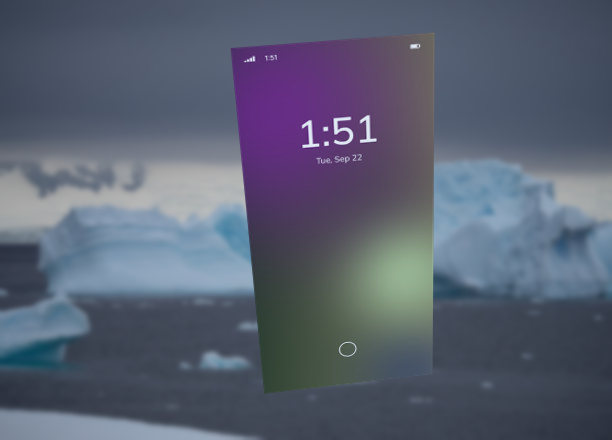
**1:51**
